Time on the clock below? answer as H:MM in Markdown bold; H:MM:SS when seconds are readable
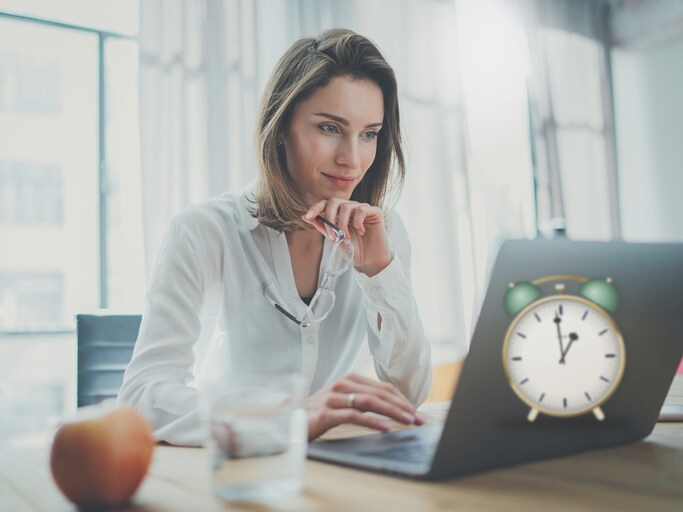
**12:59**
